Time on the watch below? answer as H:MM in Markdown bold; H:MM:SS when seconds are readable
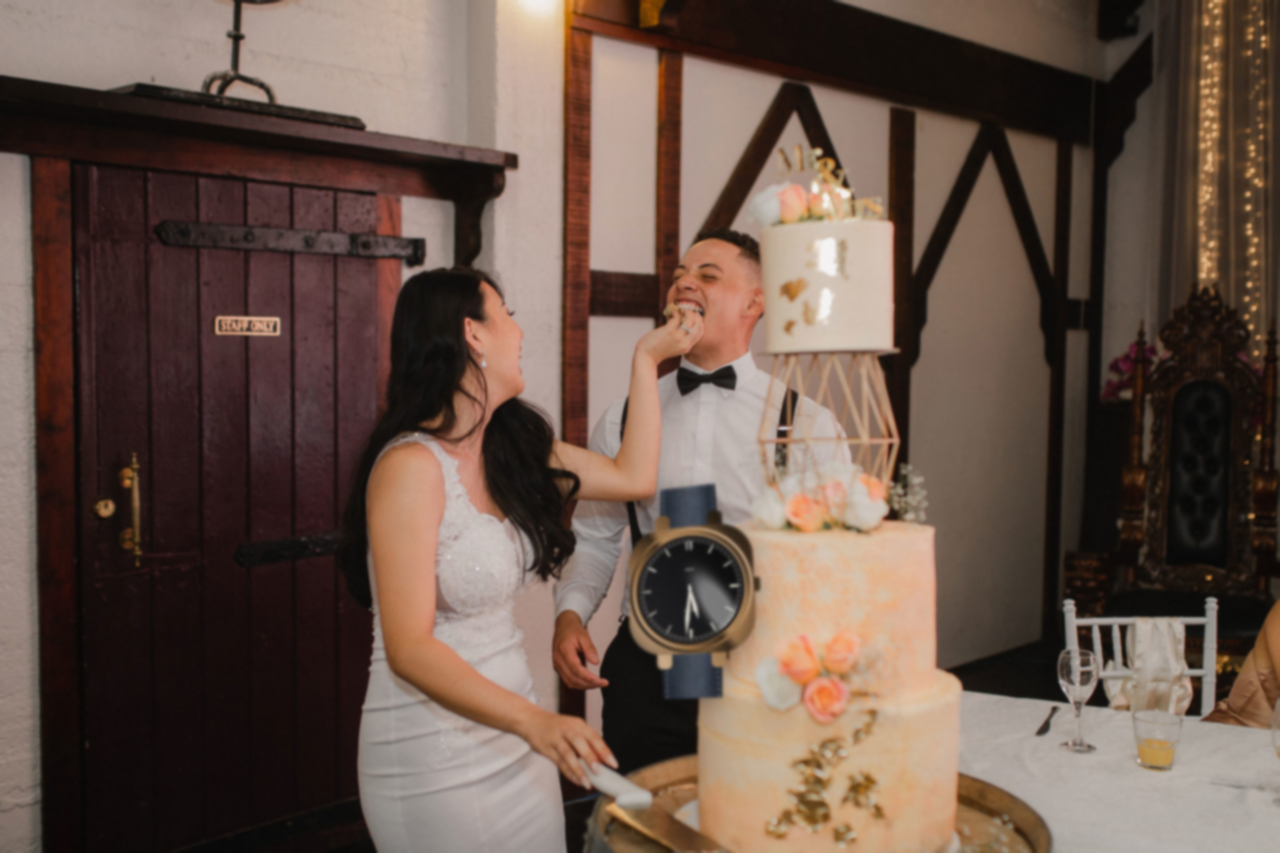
**5:31**
